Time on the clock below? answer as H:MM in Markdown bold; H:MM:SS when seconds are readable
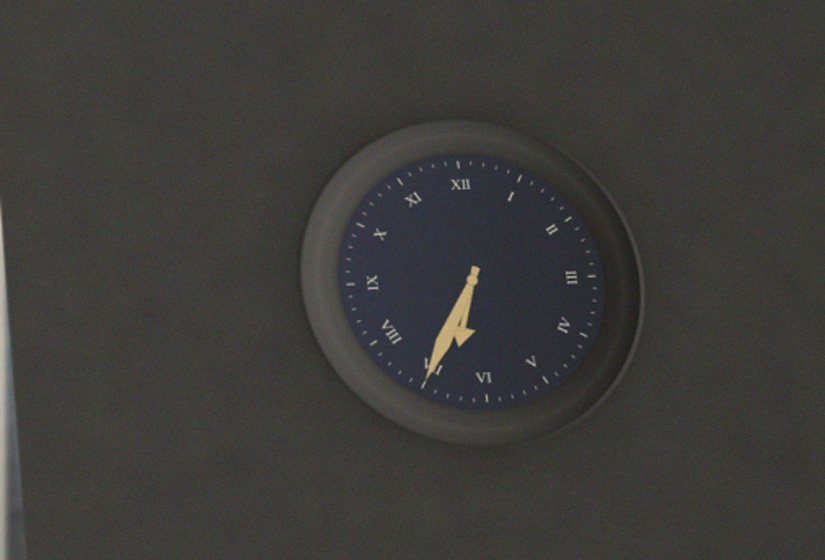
**6:35**
